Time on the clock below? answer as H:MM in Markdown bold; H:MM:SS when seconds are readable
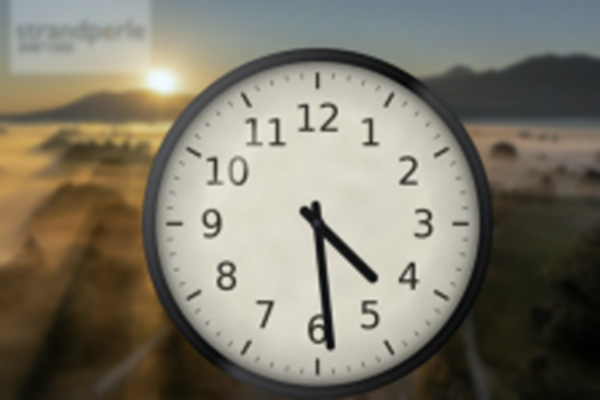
**4:29**
